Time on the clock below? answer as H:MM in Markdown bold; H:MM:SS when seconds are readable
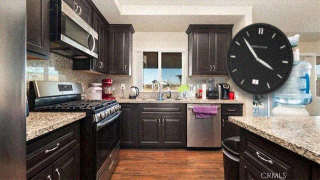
**3:53**
